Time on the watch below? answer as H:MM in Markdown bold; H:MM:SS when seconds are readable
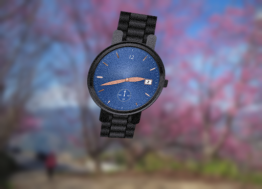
**2:42**
